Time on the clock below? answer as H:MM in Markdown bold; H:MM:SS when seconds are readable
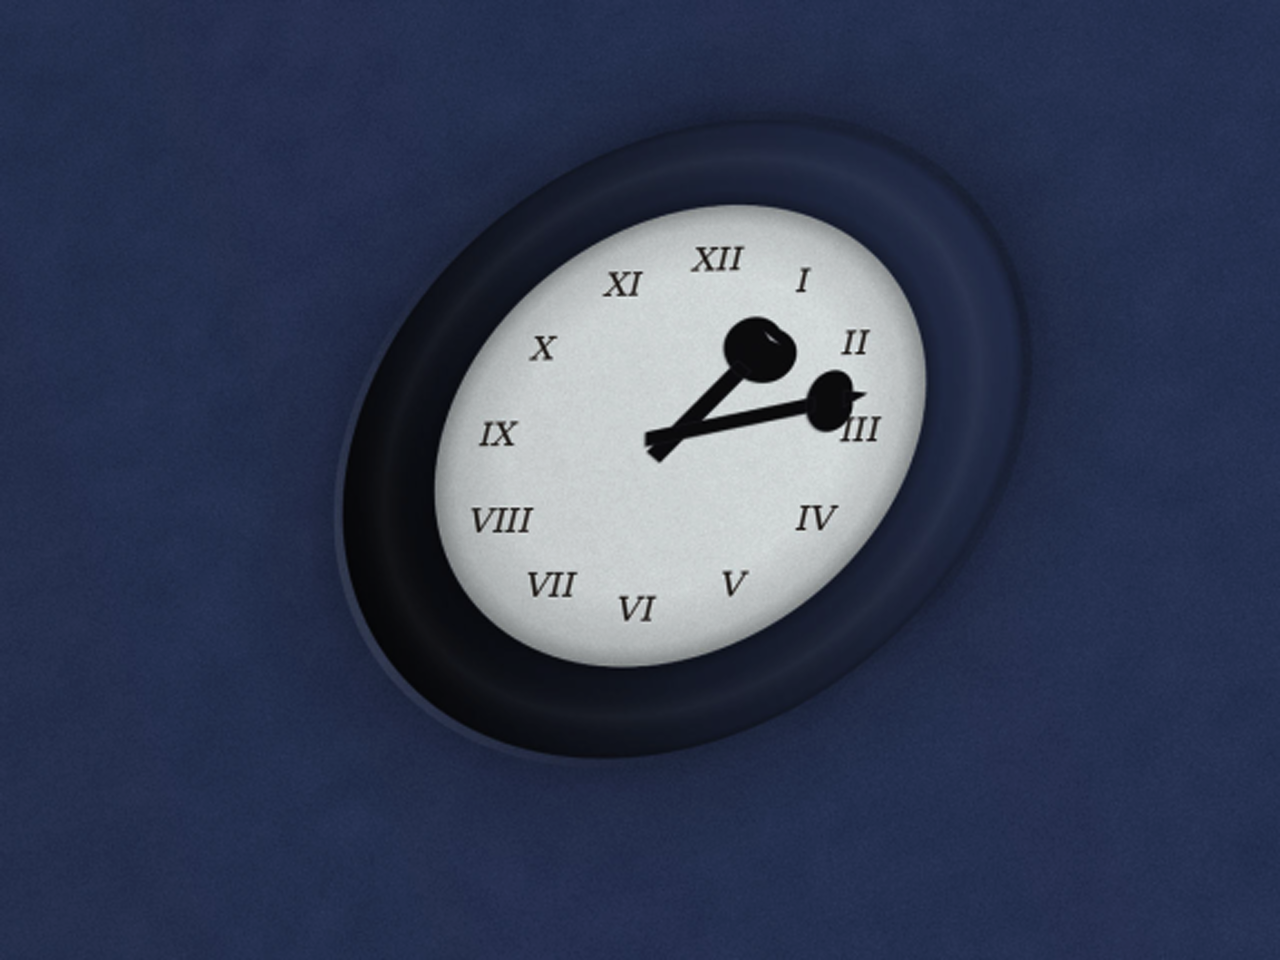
**1:13**
